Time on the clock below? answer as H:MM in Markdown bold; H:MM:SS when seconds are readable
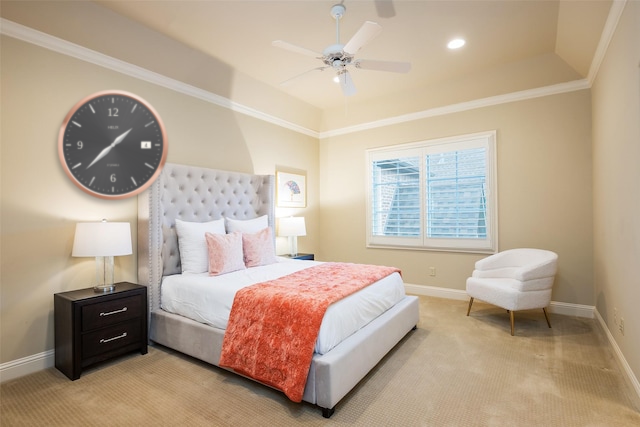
**1:38**
